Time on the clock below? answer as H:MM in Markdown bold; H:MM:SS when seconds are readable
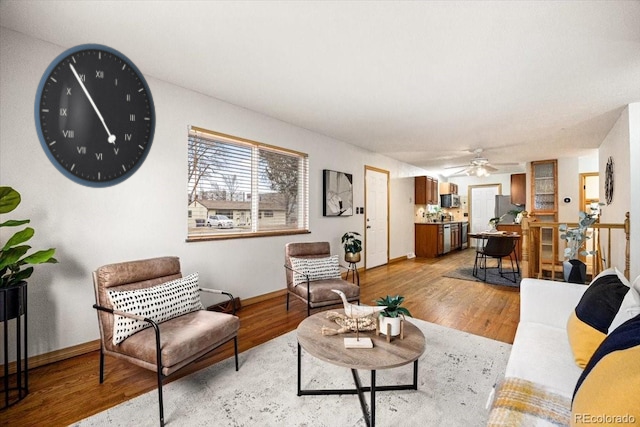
**4:54**
